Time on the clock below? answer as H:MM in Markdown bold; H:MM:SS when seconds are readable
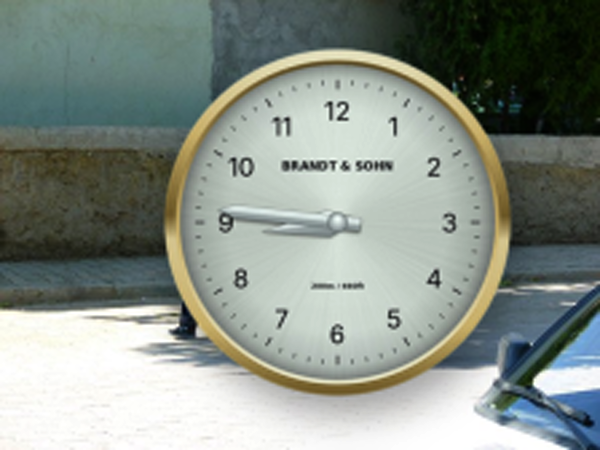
**8:46**
